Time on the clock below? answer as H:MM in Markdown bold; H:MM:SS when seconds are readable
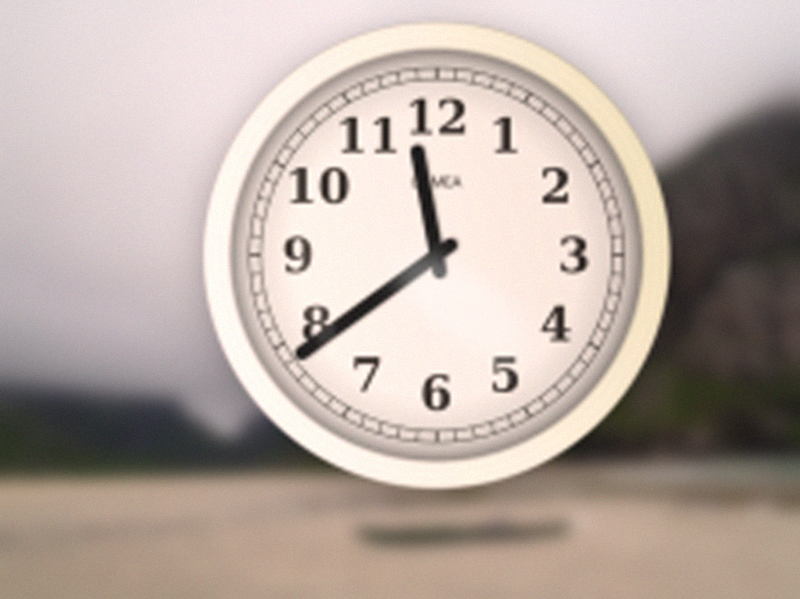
**11:39**
